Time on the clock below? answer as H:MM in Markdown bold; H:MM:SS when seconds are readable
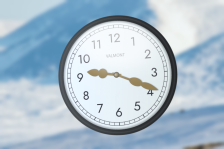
**9:19**
